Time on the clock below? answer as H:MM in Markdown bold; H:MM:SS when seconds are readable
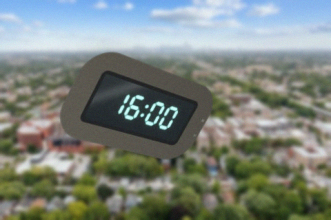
**16:00**
